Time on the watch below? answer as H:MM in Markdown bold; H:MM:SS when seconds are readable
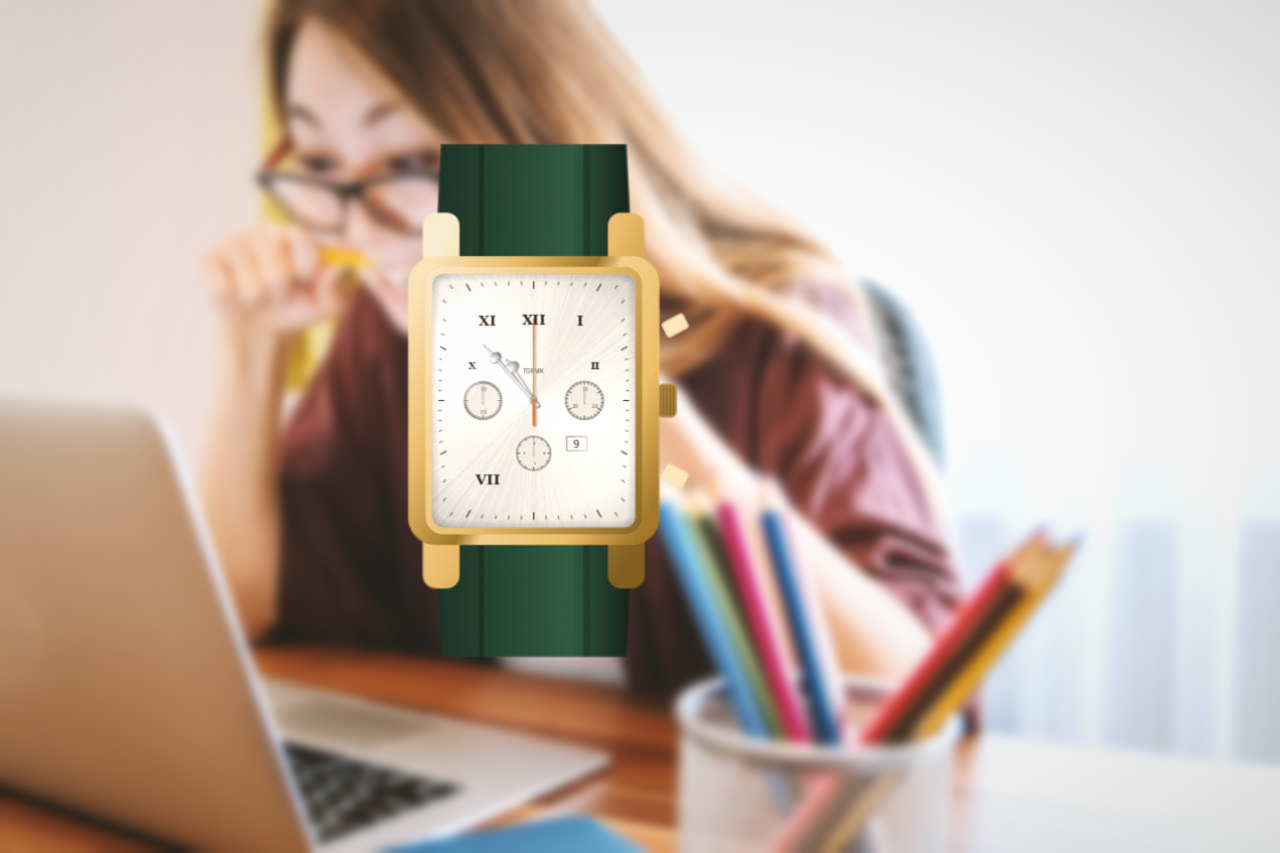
**10:53**
